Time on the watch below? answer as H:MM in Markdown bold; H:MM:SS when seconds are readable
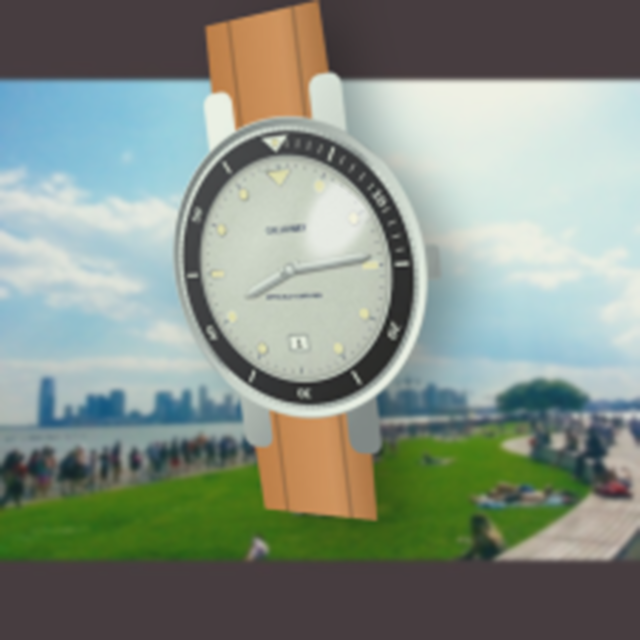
**8:14**
